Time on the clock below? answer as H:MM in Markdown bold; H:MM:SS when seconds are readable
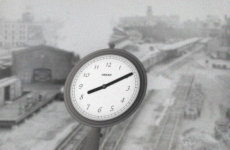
**8:10**
